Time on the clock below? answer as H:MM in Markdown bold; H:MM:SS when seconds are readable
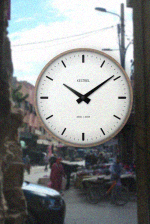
**10:09**
